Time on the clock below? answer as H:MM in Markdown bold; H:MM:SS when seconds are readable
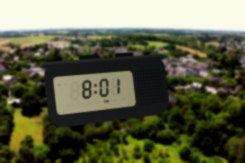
**8:01**
